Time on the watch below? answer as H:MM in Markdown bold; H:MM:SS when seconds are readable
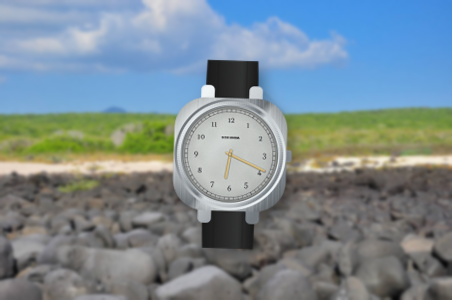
**6:19**
